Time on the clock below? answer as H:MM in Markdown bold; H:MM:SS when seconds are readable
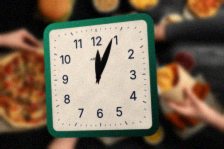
**12:04**
